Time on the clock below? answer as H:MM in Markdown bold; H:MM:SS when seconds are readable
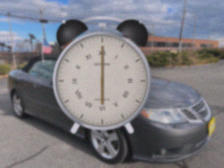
**6:00**
